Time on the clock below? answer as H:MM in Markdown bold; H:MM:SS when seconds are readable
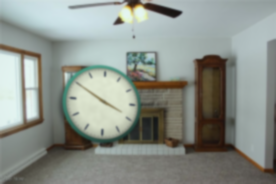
**3:50**
